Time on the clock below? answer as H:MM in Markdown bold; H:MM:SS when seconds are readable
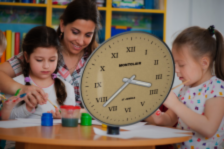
**3:38**
